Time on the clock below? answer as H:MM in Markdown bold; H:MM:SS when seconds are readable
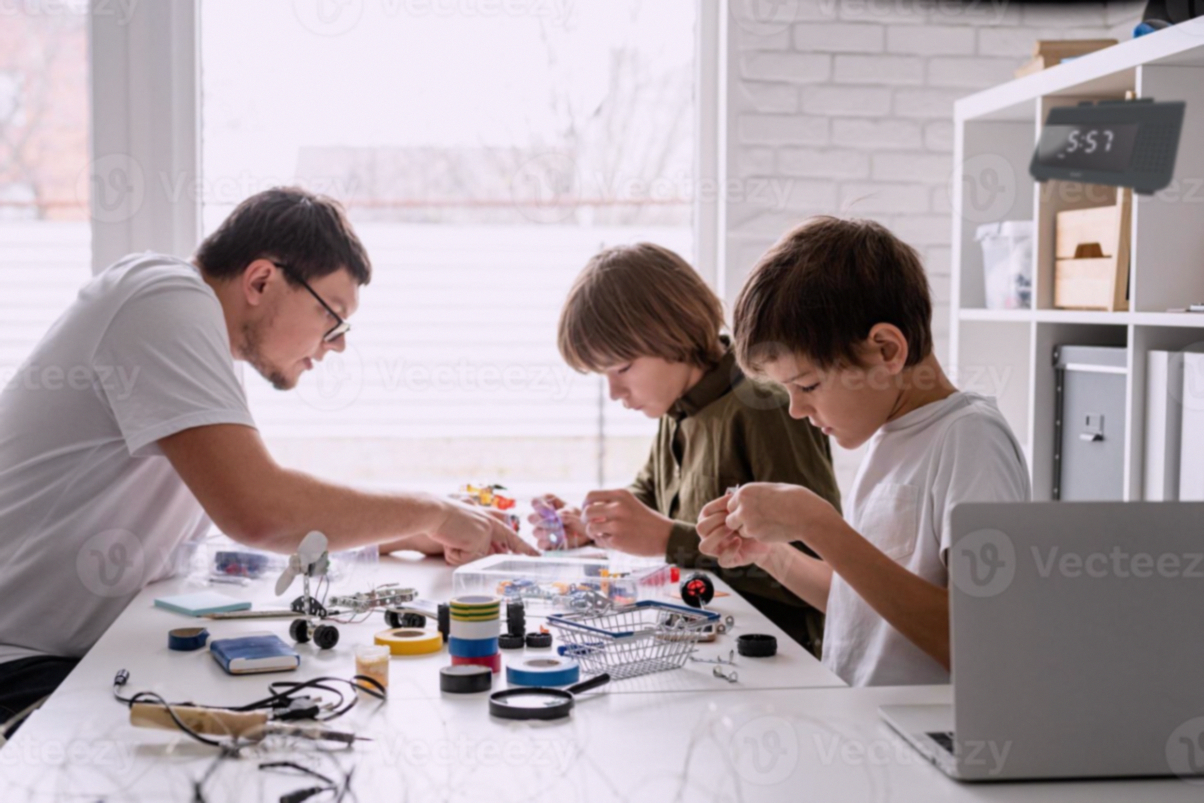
**5:57**
